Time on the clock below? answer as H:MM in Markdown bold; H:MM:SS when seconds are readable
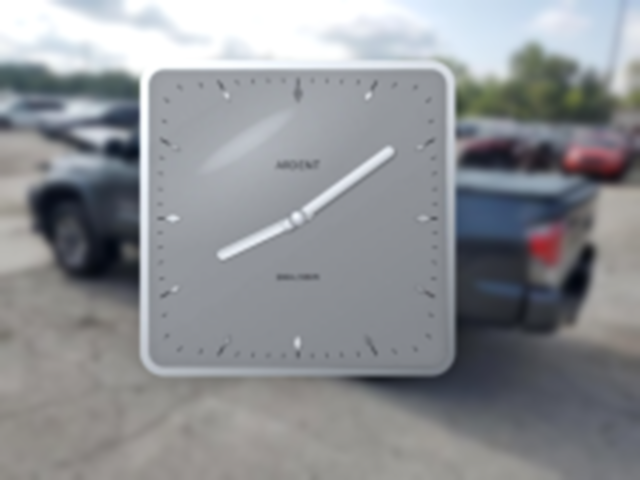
**8:09**
